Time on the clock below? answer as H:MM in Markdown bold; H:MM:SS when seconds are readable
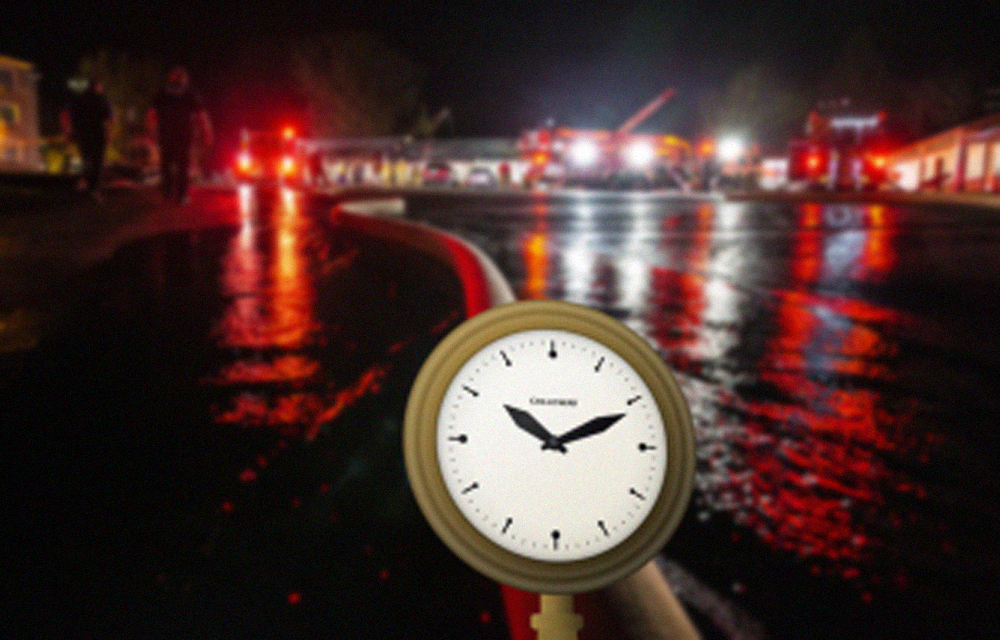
**10:11**
